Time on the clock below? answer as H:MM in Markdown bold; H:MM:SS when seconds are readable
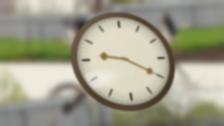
**9:20**
